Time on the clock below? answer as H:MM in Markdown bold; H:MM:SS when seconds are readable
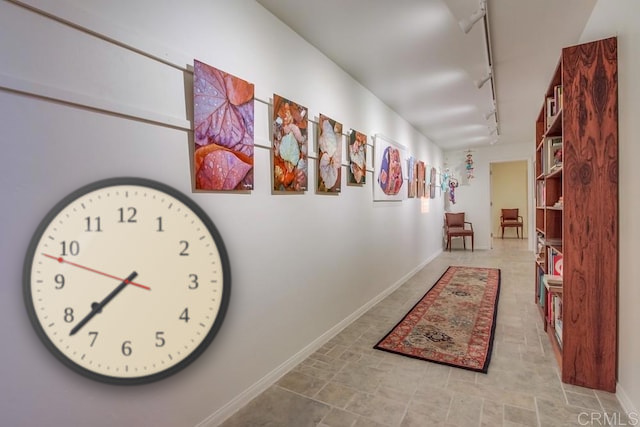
**7:37:48**
